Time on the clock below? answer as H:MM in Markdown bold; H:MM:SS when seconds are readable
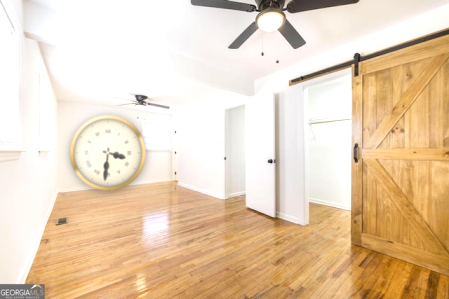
**3:31**
